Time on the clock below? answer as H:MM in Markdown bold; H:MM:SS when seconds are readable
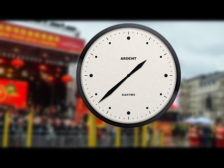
**1:38**
